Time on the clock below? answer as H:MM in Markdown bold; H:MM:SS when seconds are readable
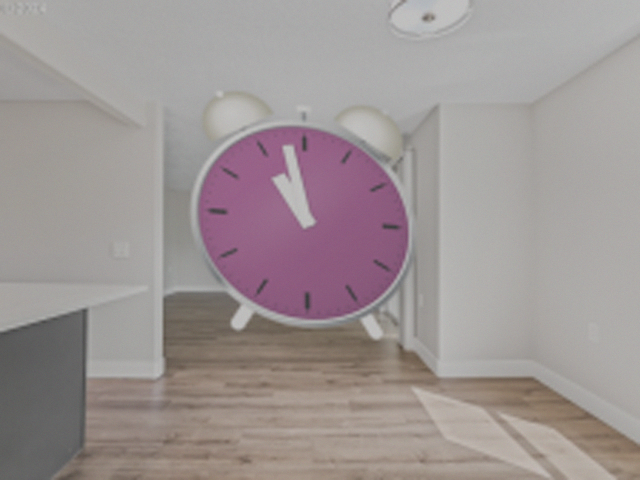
**10:58**
